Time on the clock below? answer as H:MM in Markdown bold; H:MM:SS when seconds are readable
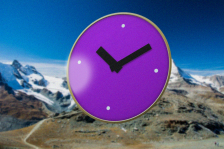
**10:09**
